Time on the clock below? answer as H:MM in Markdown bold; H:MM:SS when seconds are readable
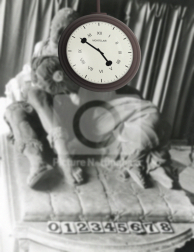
**4:51**
